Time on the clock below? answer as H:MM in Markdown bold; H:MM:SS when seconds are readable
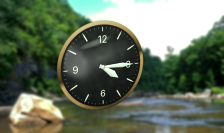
**4:15**
